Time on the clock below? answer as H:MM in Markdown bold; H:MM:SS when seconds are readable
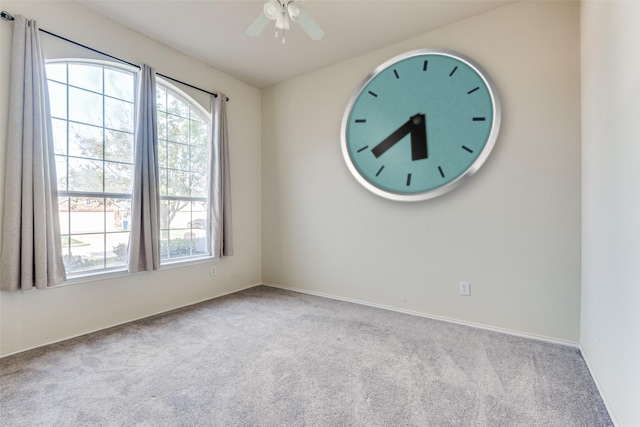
**5:38**
